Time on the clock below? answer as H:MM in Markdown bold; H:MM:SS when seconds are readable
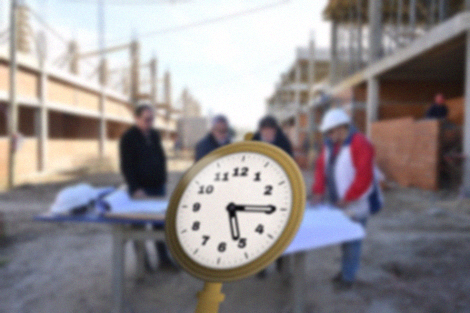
**5:15**
